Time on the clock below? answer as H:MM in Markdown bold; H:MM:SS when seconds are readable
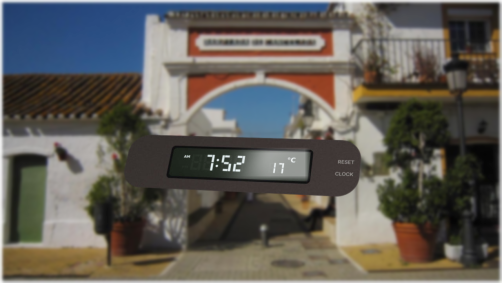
**7:52**
